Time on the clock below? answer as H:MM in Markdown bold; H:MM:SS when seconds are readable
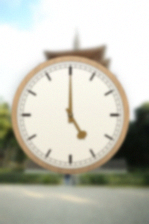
**5:00**
